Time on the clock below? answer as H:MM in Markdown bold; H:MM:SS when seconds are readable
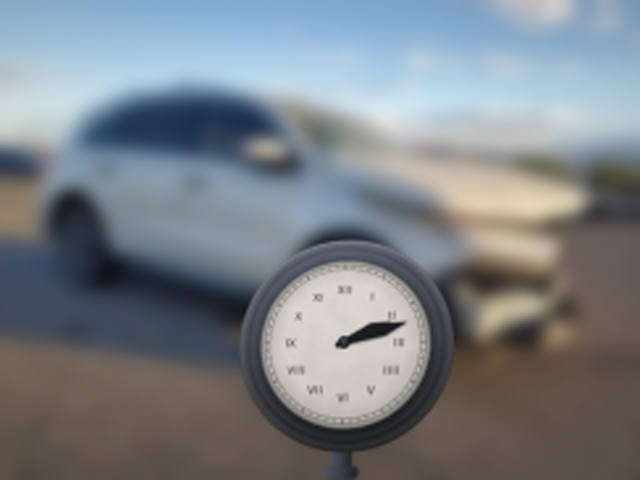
**2:12**
